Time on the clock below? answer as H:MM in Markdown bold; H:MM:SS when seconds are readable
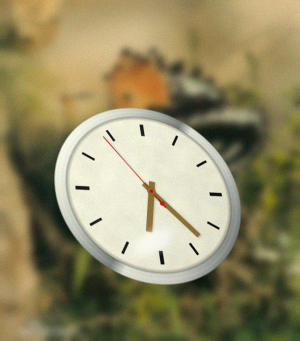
**6:22:54**
